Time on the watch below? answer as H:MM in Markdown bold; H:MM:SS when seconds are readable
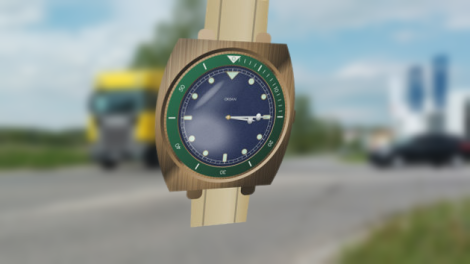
**3:15**
